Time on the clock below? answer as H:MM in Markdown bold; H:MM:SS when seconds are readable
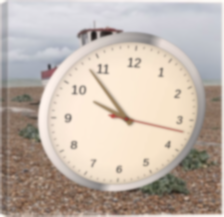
**9:53:17**
